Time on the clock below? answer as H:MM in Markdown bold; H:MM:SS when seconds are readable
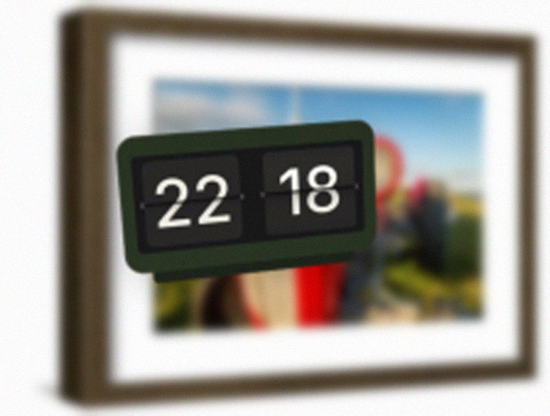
**22:18**
